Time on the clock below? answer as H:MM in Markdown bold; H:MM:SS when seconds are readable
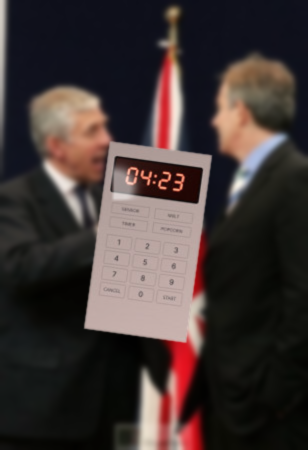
**4:23**
